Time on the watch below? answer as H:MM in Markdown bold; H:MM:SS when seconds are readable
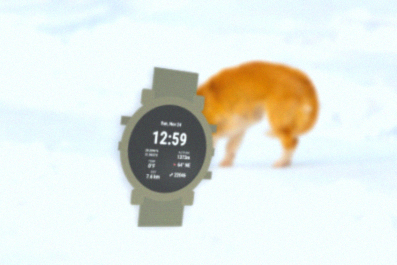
**12:59**
